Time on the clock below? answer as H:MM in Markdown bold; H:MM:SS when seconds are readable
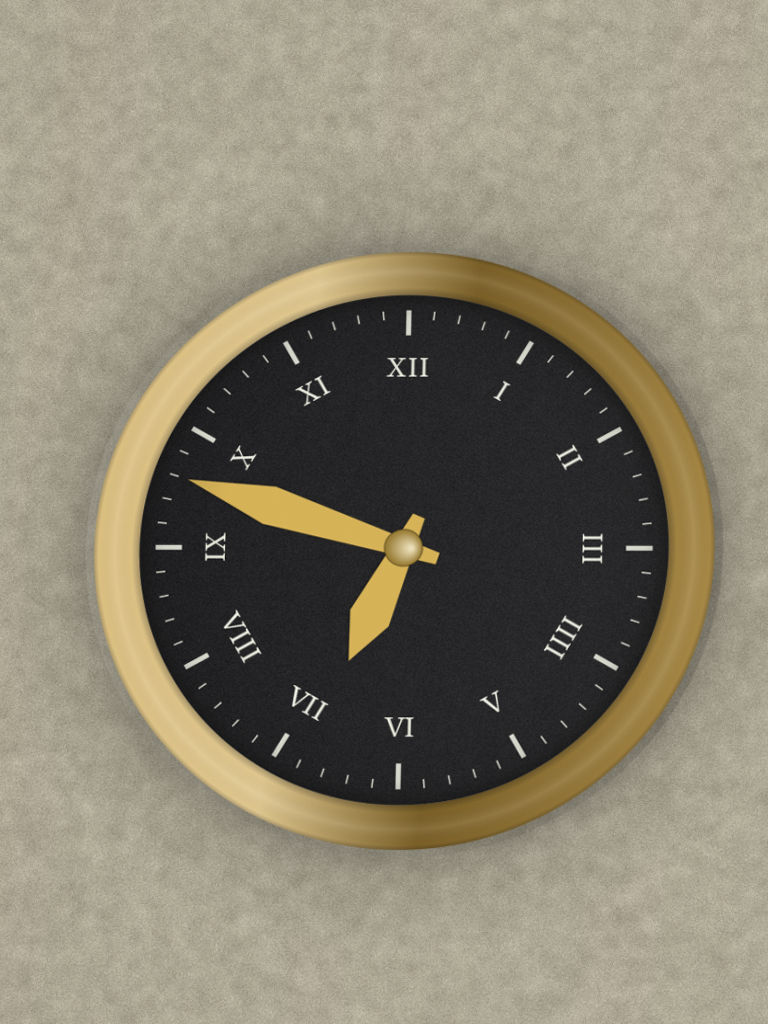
**6:48**
